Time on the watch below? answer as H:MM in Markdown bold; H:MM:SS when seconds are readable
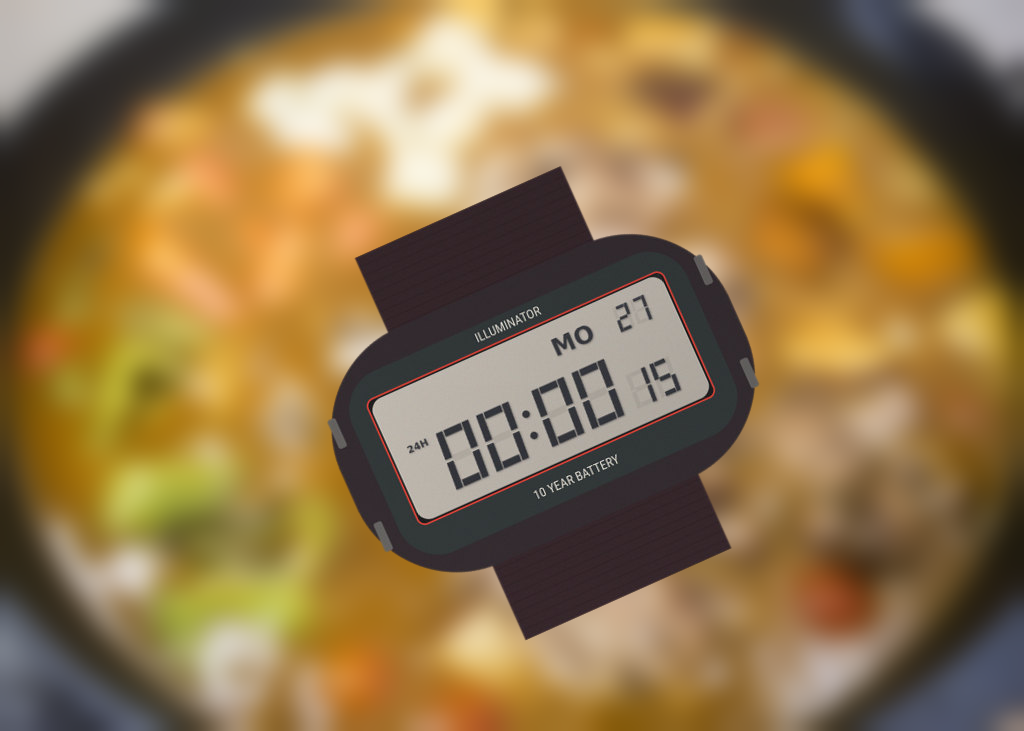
**0:00:15**
